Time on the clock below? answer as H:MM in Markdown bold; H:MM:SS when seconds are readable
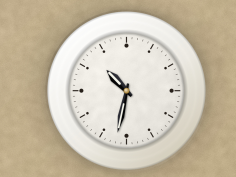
**10:32**
